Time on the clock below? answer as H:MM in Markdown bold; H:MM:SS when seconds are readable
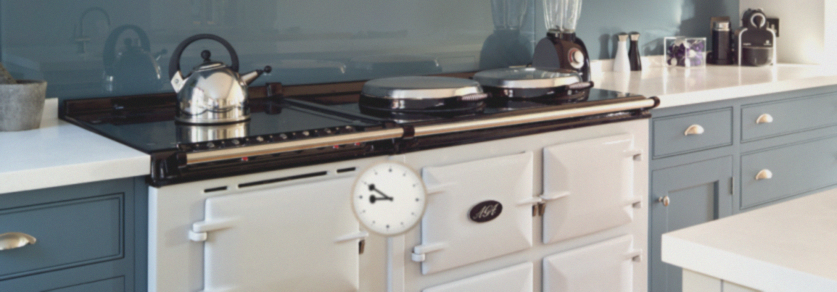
**8:50**
